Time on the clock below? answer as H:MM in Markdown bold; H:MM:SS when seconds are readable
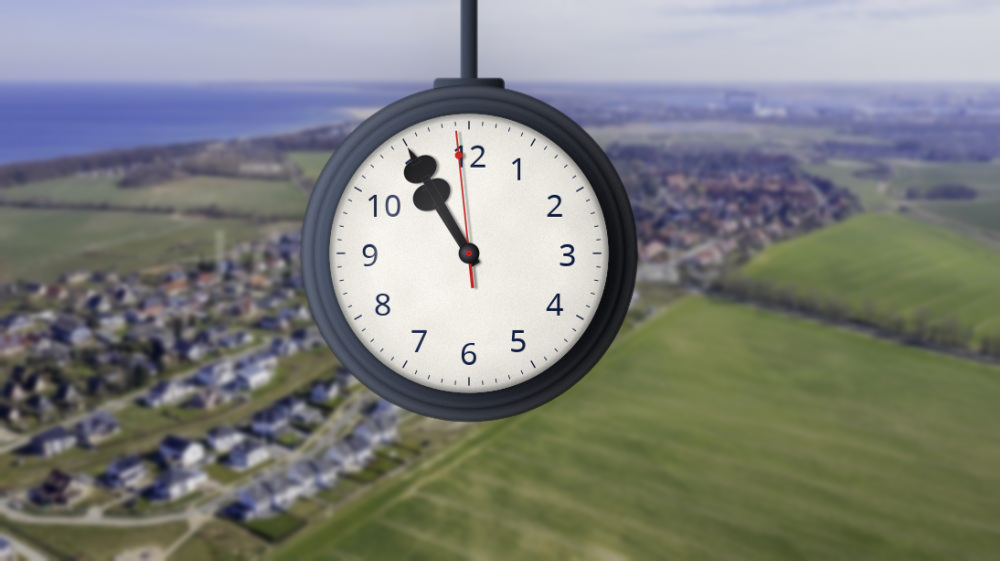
**10:54:59**
